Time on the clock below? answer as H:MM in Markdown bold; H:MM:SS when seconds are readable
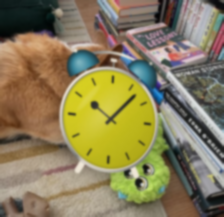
**10:07**
